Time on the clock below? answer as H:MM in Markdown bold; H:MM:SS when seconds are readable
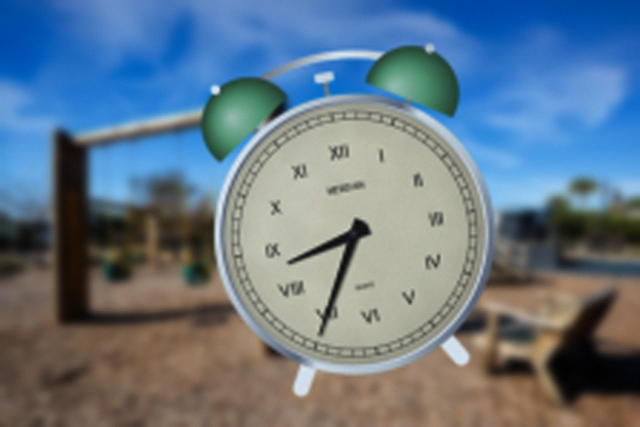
**8:35**
